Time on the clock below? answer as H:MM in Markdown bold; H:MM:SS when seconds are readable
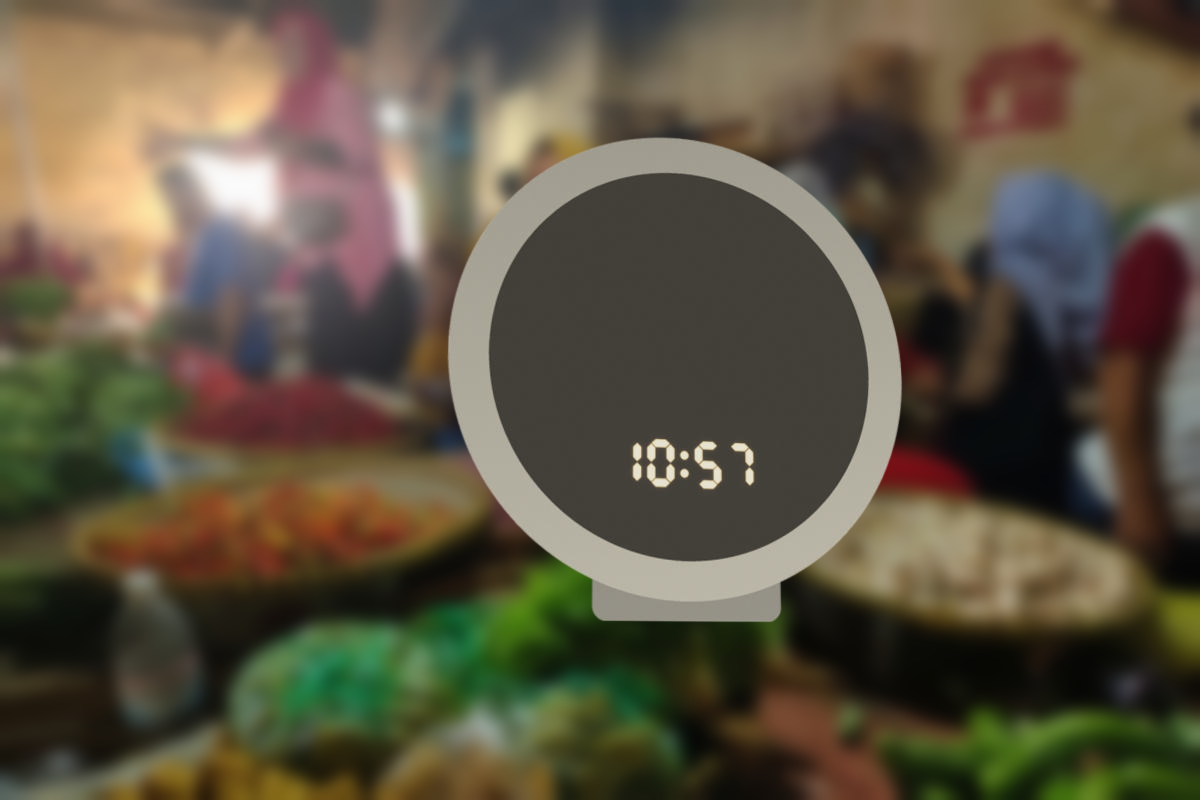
**10:57**
